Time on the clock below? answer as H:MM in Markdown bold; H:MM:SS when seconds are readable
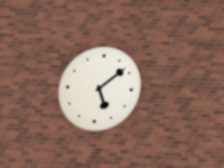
**5:08**
